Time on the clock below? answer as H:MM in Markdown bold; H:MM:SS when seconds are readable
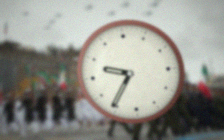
**9:36**
